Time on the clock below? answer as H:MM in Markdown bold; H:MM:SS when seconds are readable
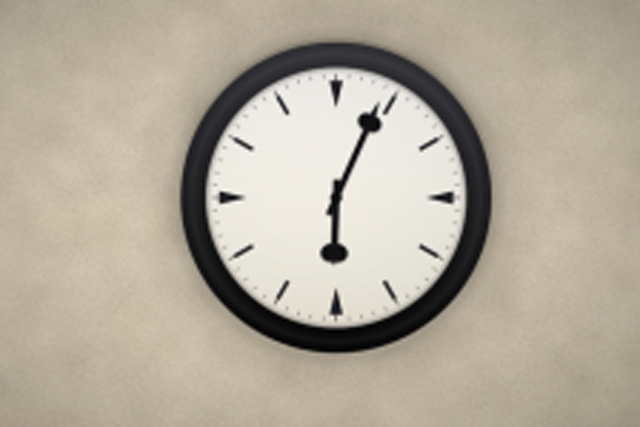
**6:04**
